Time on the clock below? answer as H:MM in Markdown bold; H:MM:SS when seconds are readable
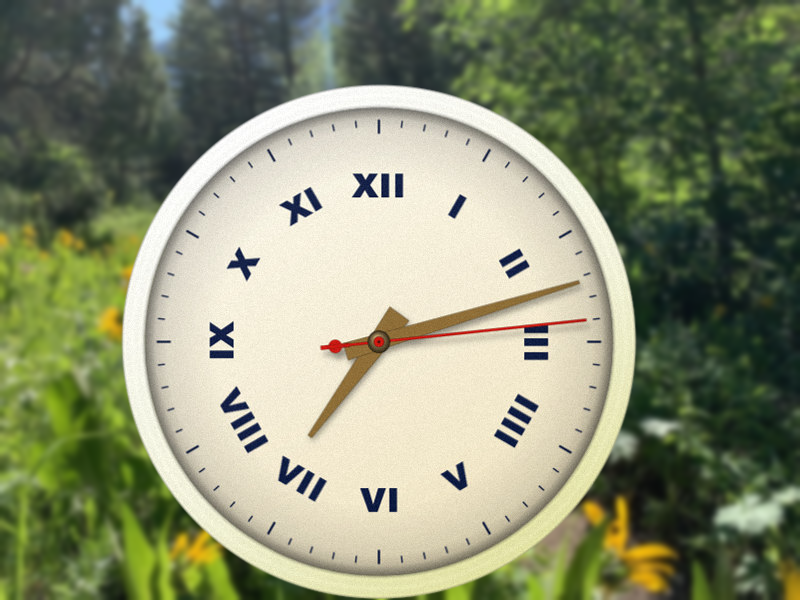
**7:12:14**
